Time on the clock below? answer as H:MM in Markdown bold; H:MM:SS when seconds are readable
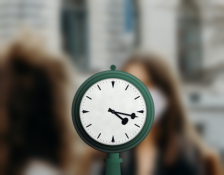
**4:17**
